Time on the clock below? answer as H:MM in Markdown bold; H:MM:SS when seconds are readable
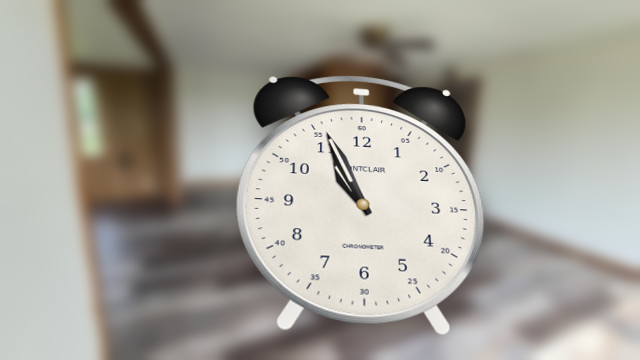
**10:56**
